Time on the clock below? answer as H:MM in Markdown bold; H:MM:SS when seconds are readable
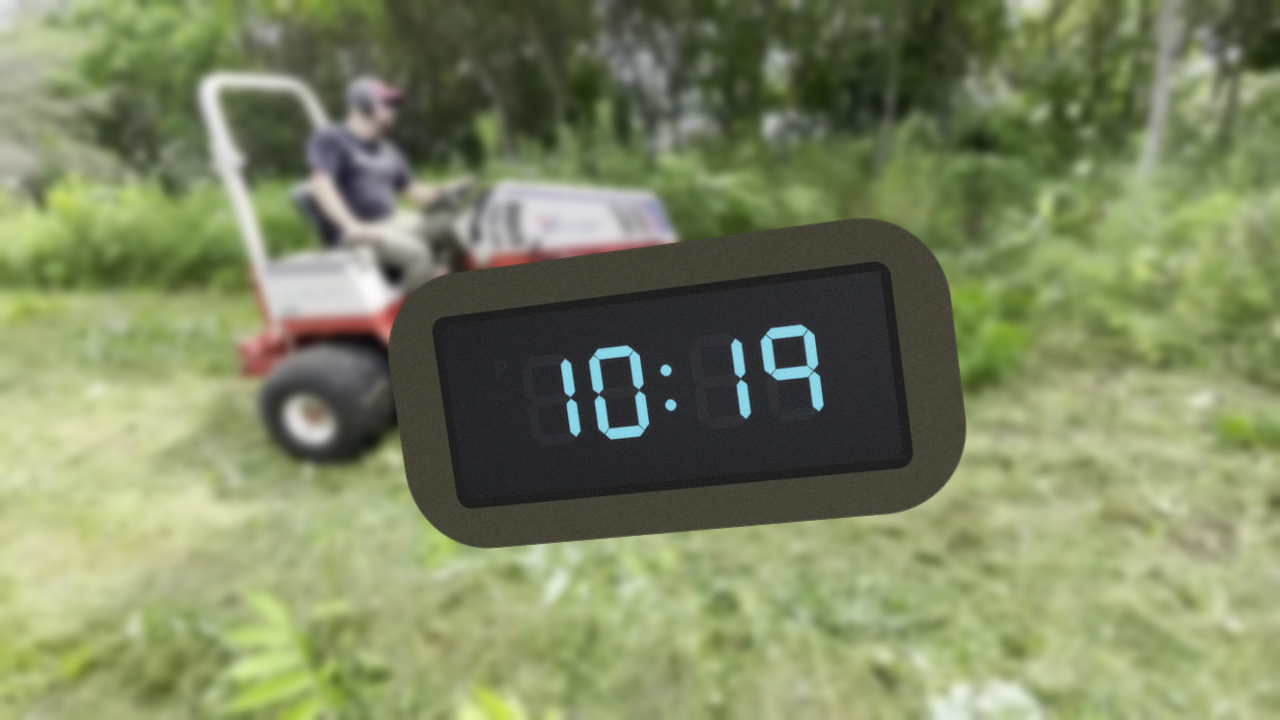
**10:19**
